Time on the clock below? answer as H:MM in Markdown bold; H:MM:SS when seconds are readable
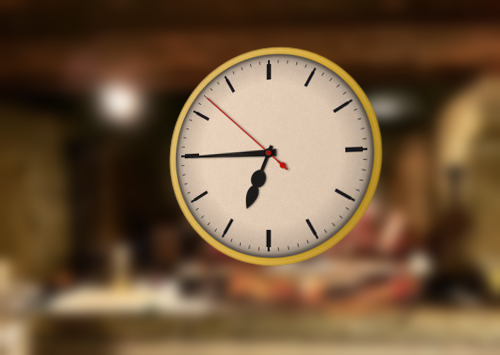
**6:44:52**
